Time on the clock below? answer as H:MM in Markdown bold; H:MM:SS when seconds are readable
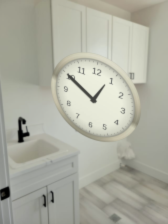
**12:50**
